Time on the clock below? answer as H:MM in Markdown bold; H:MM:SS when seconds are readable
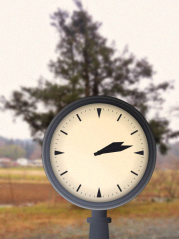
**2:13**
